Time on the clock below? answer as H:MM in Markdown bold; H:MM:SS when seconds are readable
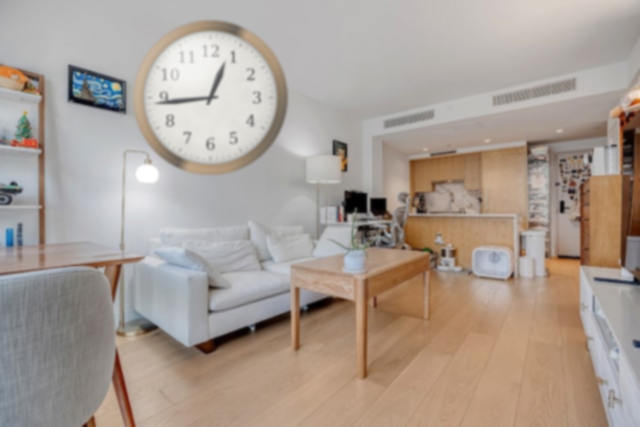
**12:44**
